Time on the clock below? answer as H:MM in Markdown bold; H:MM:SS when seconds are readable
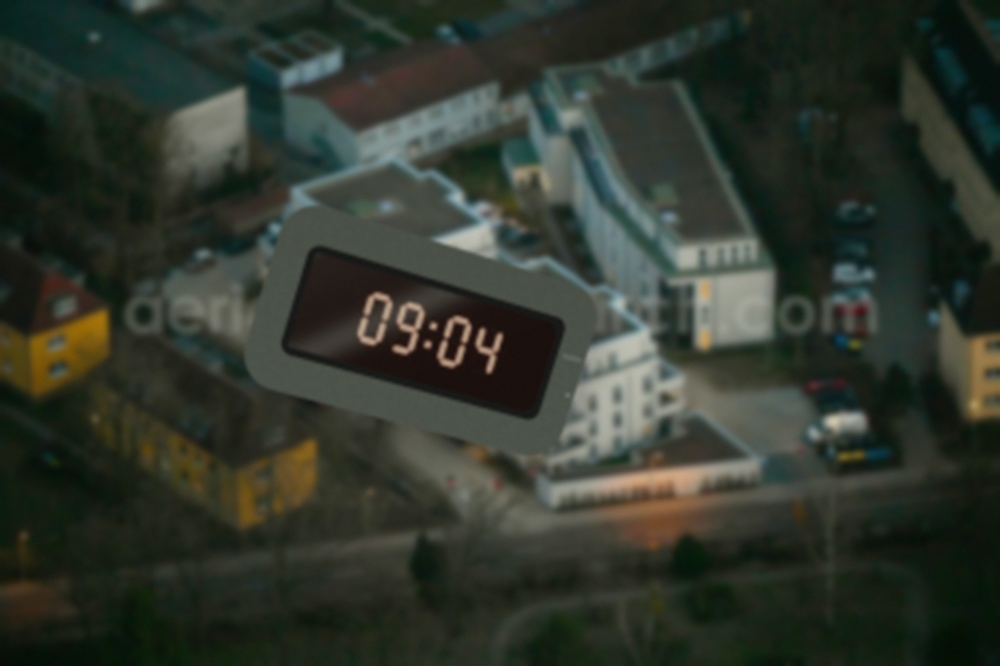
**9:04**
